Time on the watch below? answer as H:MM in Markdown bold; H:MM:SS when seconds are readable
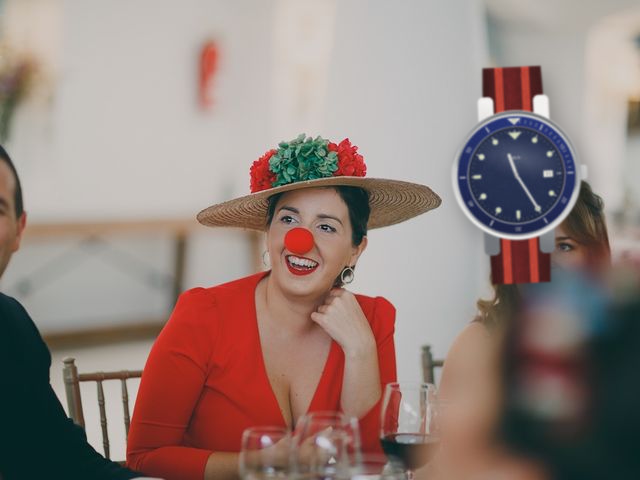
**11:25**
